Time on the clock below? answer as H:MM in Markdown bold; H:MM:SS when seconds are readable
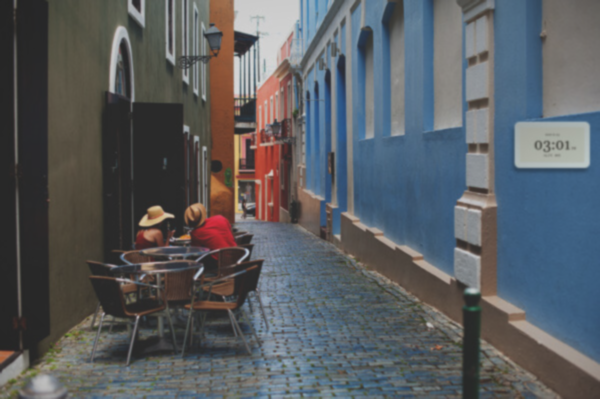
**3:01**
